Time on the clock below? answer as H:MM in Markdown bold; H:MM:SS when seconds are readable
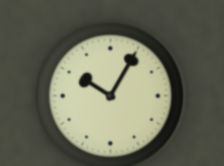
**10:05**
